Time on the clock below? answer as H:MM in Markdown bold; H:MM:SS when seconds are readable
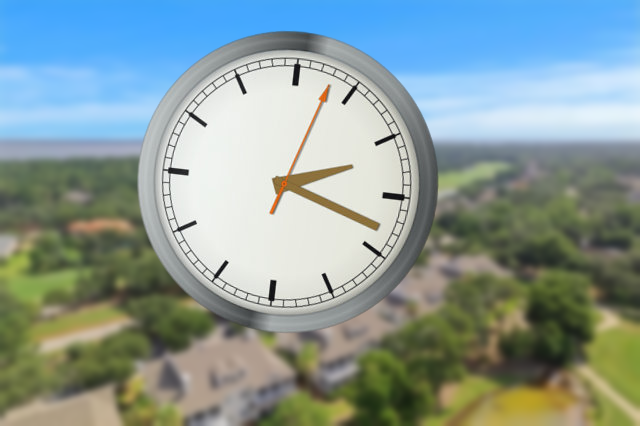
**2:18:03**
